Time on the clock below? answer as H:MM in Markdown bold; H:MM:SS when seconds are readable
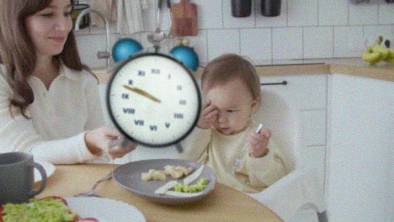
**9:48**
